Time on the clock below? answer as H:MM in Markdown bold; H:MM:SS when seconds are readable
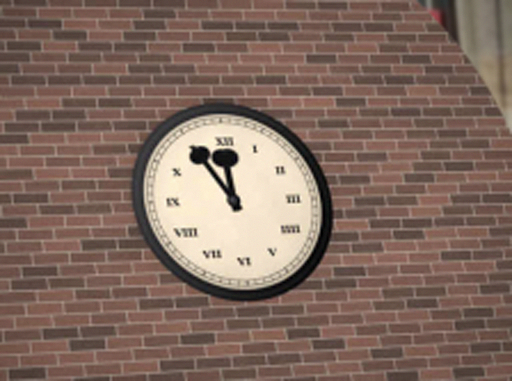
**11:55**
